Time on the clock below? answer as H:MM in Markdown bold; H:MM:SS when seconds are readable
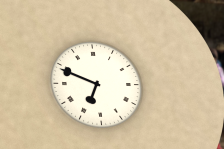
**6:49**
